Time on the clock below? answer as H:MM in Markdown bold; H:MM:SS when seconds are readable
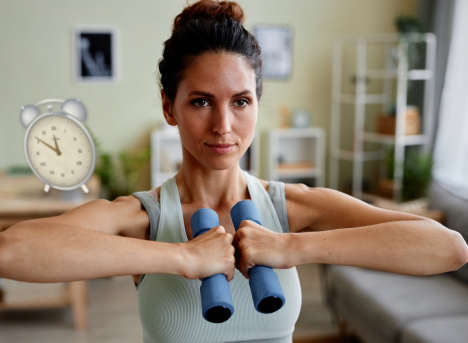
**11:51**
